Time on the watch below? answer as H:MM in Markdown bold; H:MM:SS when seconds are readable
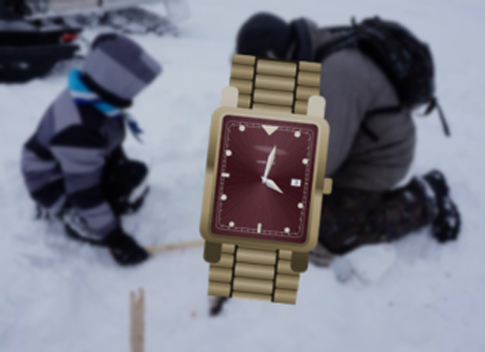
**4:02**
